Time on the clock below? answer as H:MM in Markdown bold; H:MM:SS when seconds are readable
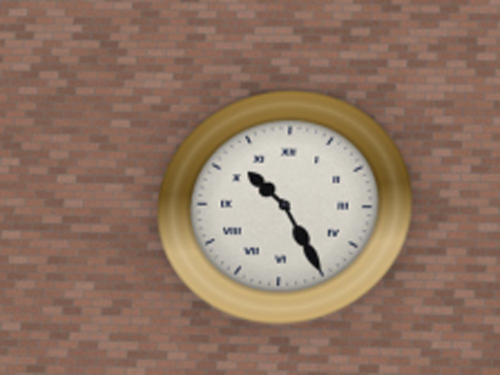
**10:25**
